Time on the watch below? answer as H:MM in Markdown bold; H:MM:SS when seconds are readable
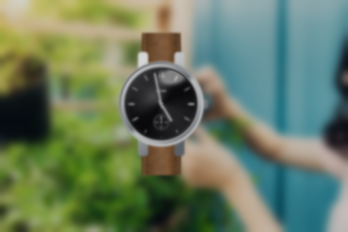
**4:58**
